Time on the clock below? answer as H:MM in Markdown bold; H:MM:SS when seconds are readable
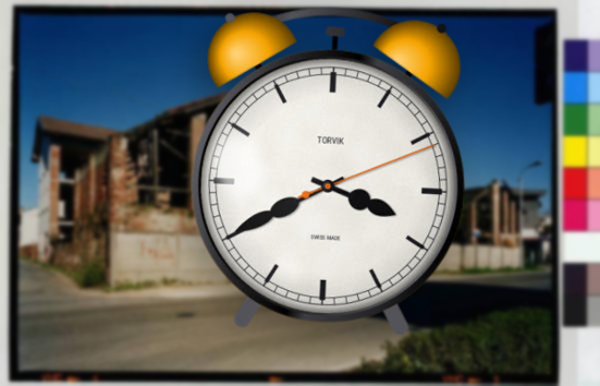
**3:40:11**
